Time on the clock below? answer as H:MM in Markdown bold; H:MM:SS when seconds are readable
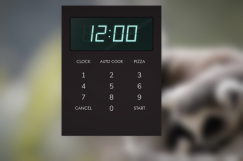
**12:00**
